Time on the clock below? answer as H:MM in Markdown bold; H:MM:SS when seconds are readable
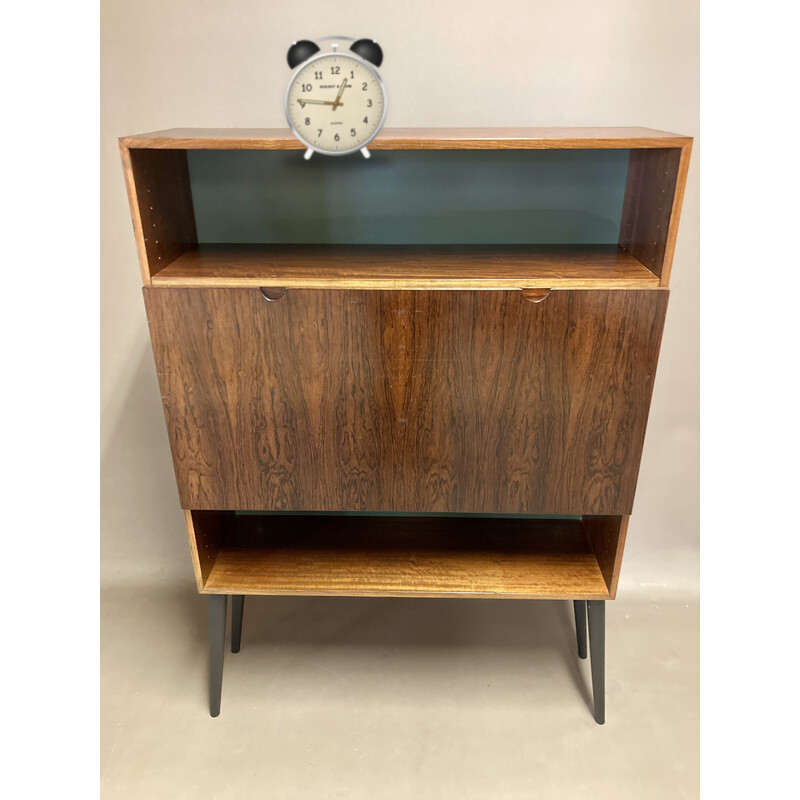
**12:46**
